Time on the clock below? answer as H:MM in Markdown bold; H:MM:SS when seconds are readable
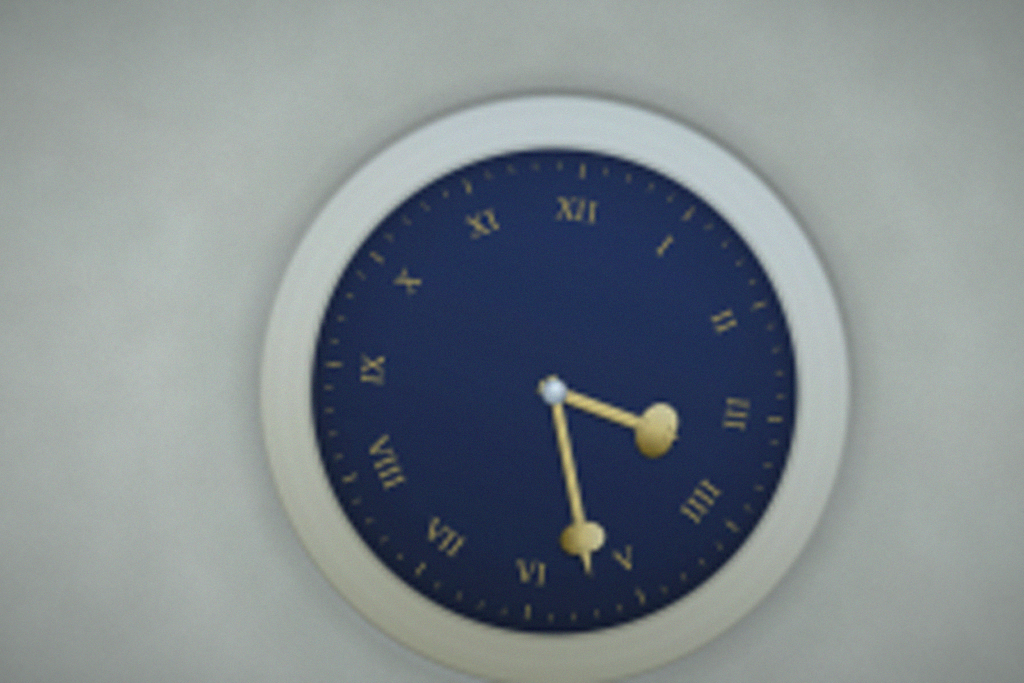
**3:27**
